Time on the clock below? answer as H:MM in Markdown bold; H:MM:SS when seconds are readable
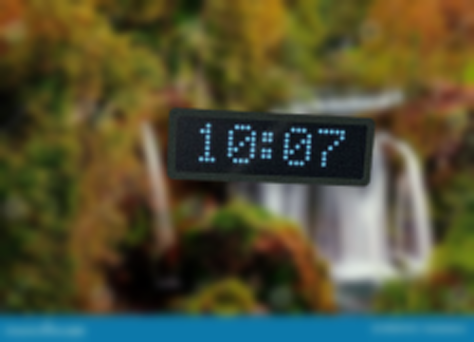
**10:07**
